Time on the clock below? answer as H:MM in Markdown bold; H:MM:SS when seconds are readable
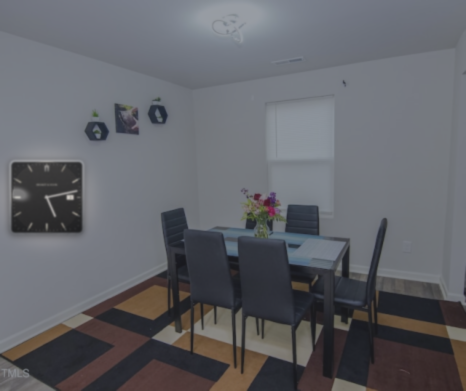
**5:13**
